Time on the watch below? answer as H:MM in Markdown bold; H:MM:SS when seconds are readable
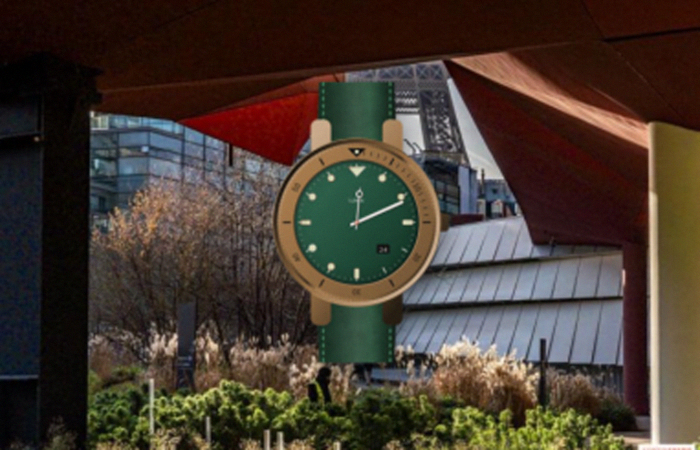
**12:11**
